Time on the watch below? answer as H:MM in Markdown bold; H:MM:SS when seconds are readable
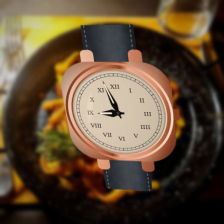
**8:57**
